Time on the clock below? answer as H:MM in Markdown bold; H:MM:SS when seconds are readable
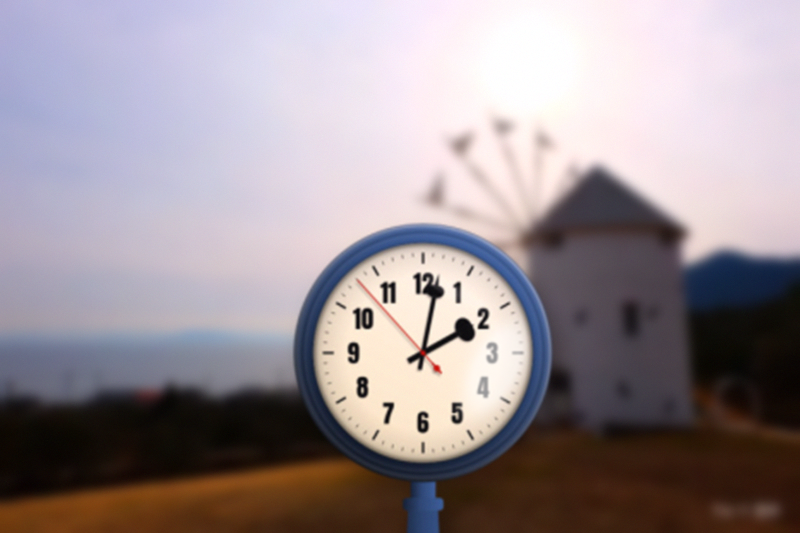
**2:01:53**
